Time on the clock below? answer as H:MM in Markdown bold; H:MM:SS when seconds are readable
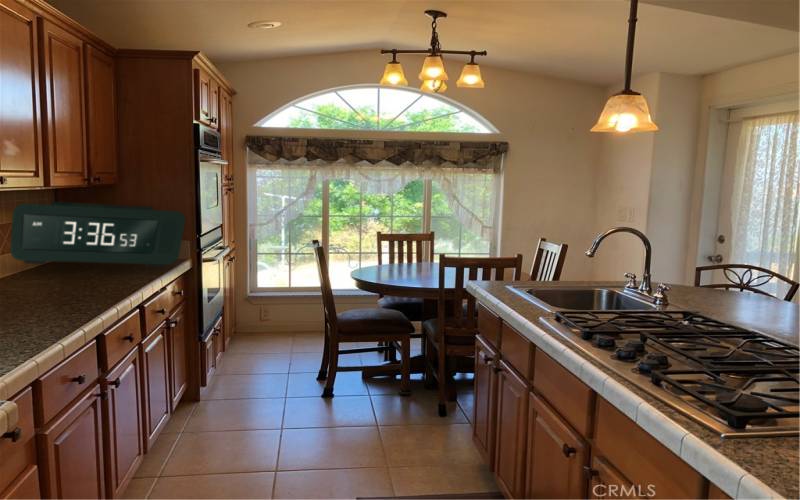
**3:36:53**
